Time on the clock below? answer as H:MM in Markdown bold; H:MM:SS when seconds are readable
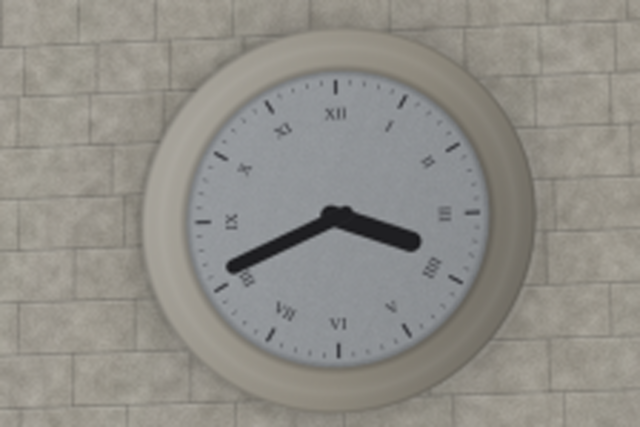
**3:41**
